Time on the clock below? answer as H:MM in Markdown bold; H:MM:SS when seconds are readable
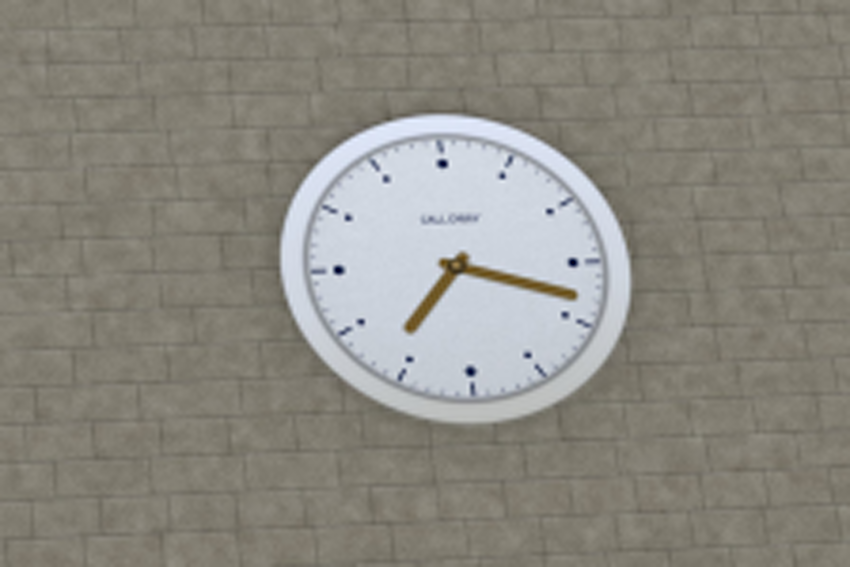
**7:18**
